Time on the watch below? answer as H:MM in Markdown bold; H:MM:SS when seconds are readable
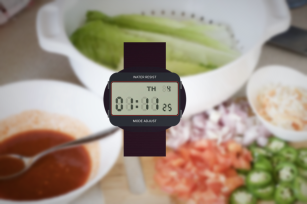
**1:11:25**
